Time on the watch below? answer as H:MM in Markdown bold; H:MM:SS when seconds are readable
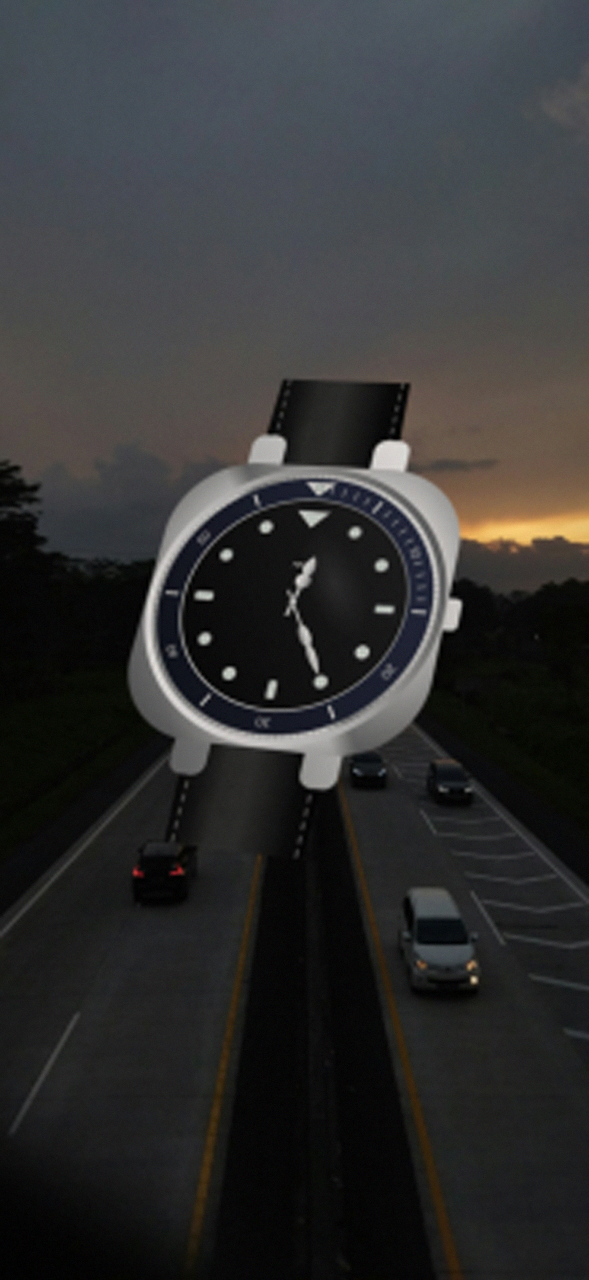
**12:25**
